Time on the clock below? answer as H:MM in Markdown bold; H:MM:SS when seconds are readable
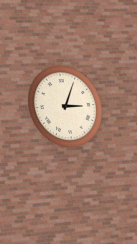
**3:05**
